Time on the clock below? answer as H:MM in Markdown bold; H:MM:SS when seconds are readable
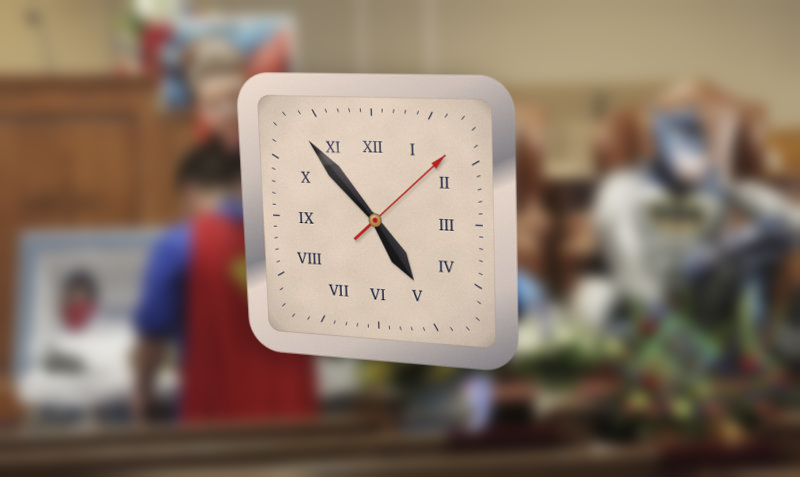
**4:53:08**
